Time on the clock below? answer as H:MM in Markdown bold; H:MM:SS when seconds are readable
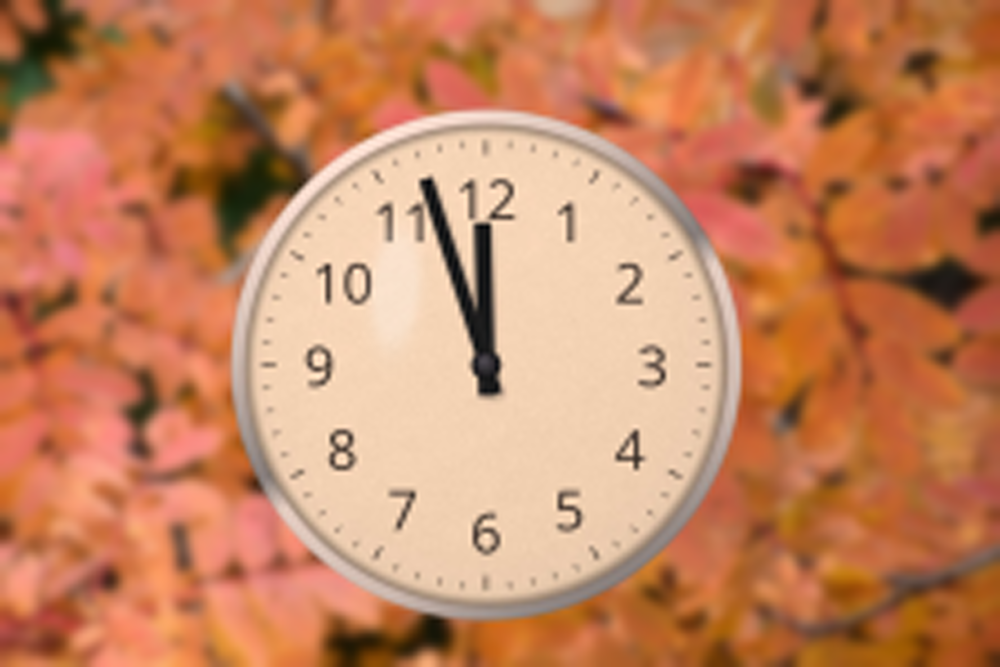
**11:57**
